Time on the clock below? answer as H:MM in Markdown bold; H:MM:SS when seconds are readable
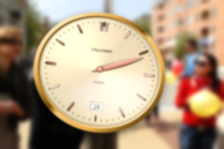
**2:11**
